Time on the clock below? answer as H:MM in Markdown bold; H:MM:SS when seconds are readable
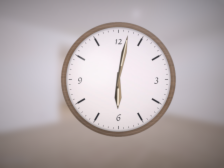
**6:02**
